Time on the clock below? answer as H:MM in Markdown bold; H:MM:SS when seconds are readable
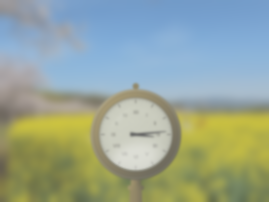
**3:14**
